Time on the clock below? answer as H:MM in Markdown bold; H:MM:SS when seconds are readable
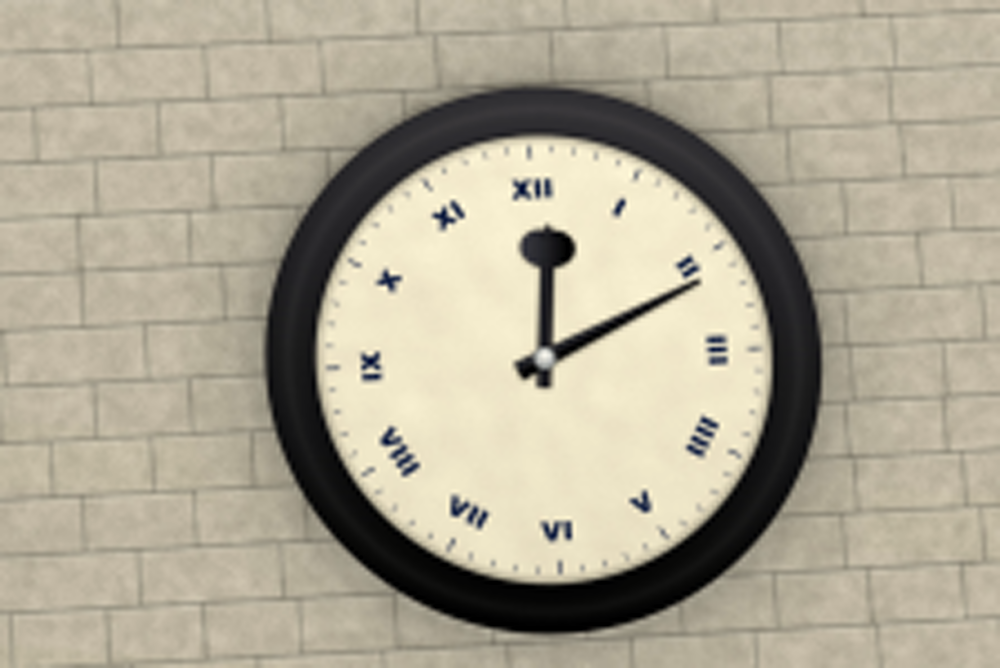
**12:11**
